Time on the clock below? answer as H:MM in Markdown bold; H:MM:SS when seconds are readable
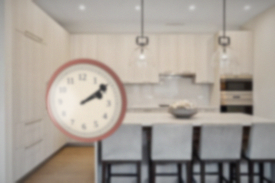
**2:09**
